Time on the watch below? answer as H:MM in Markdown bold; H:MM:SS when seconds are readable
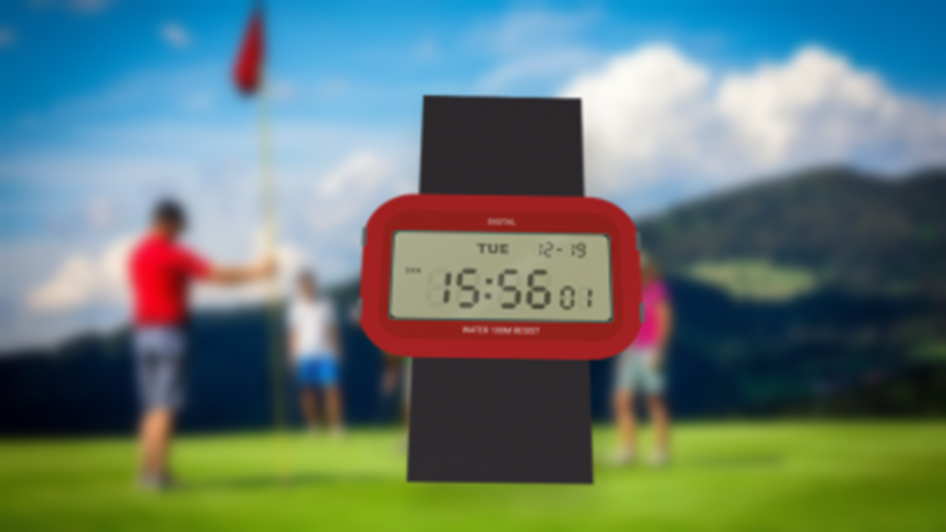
**15:56:01**
